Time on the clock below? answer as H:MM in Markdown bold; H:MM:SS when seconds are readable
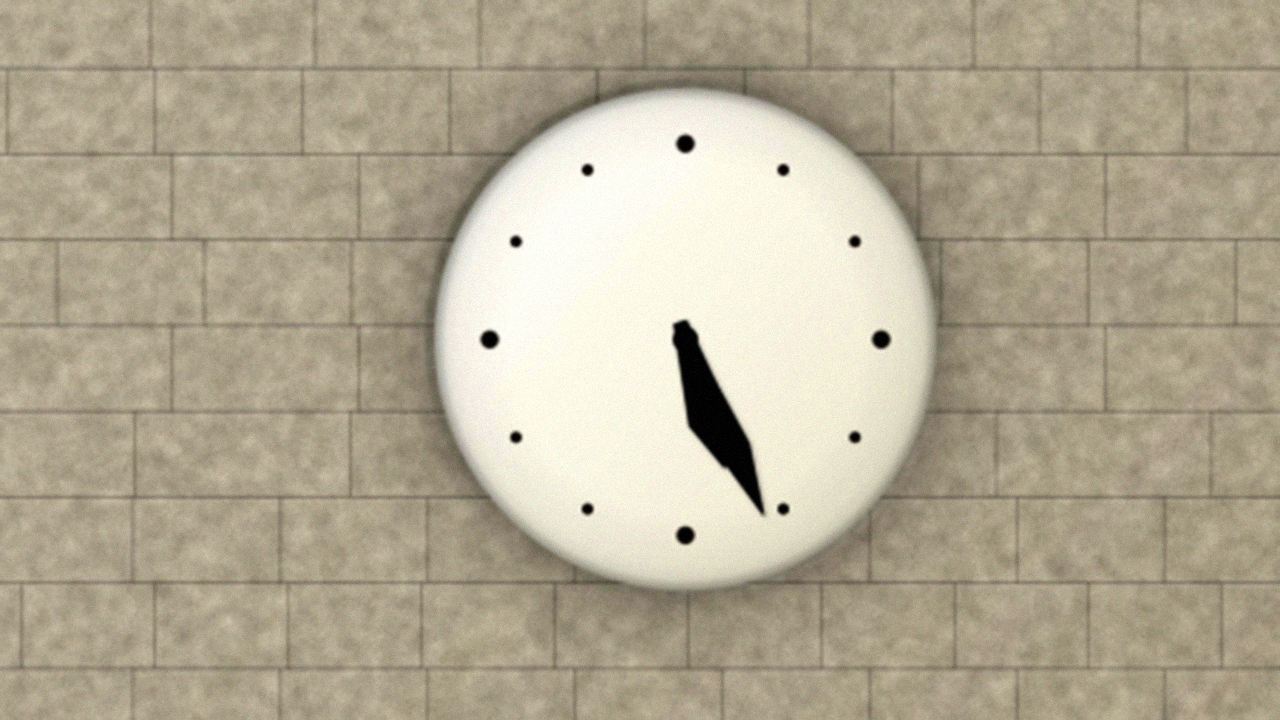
**5:26**
